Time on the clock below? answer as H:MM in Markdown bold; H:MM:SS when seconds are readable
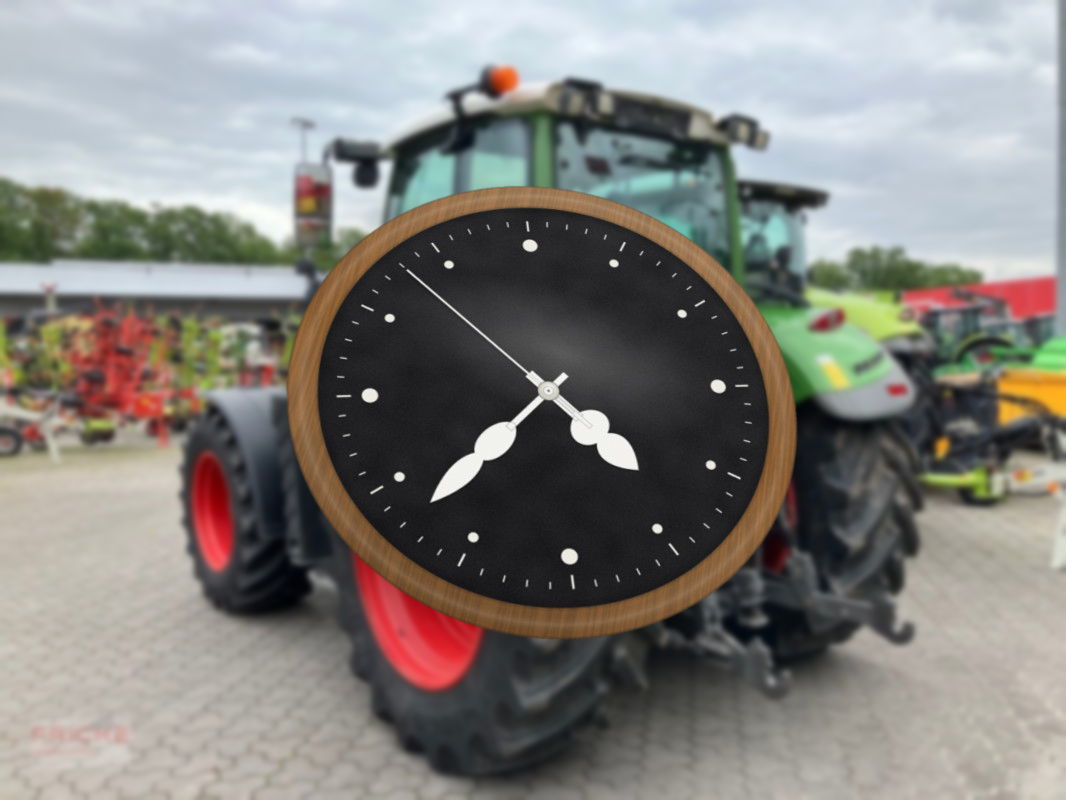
**4:37:53**
